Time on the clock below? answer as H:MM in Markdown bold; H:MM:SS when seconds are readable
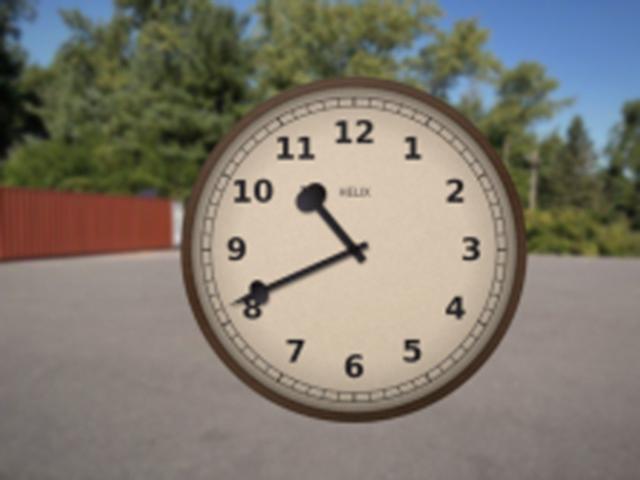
**10:41**
